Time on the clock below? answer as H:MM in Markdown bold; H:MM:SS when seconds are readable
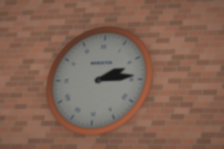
**2:14**
